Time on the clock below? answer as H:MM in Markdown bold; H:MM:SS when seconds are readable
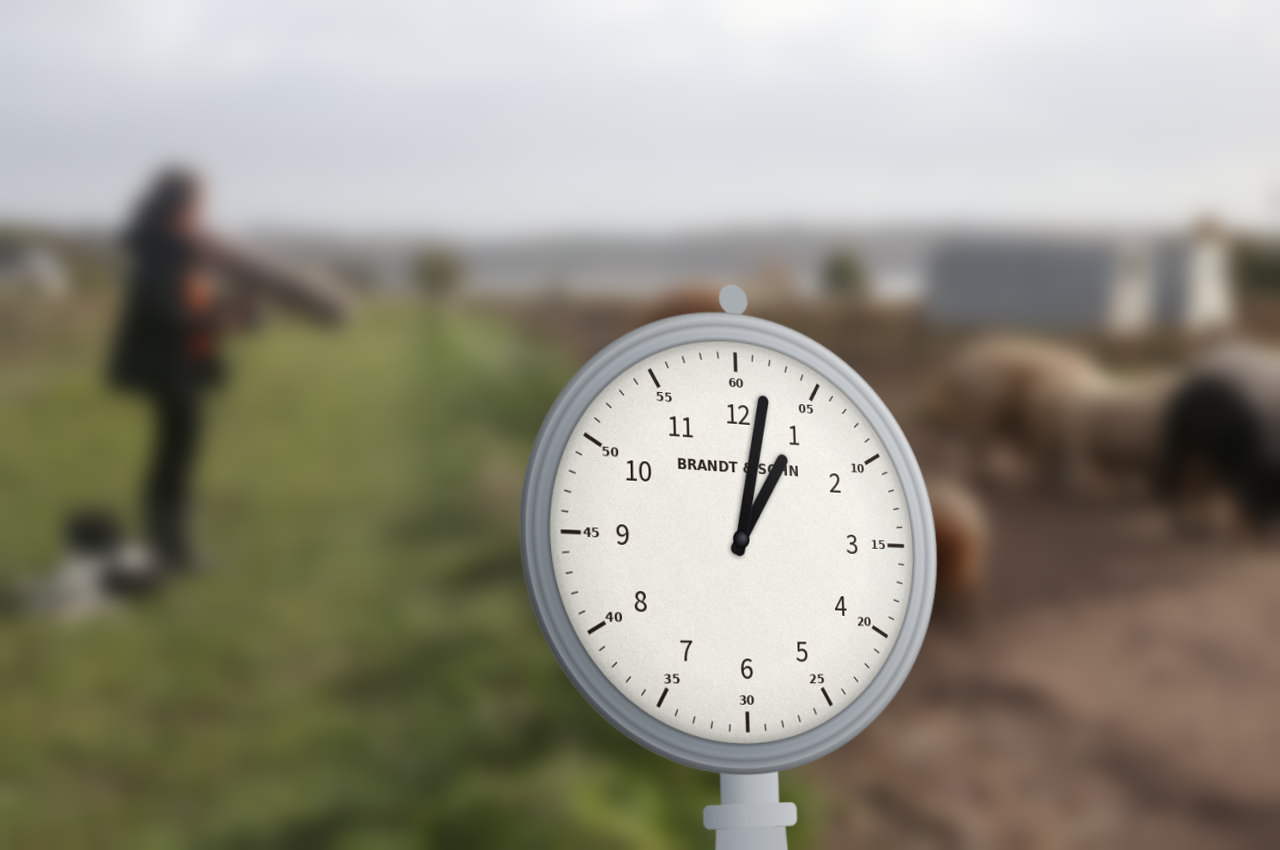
**1:02**
